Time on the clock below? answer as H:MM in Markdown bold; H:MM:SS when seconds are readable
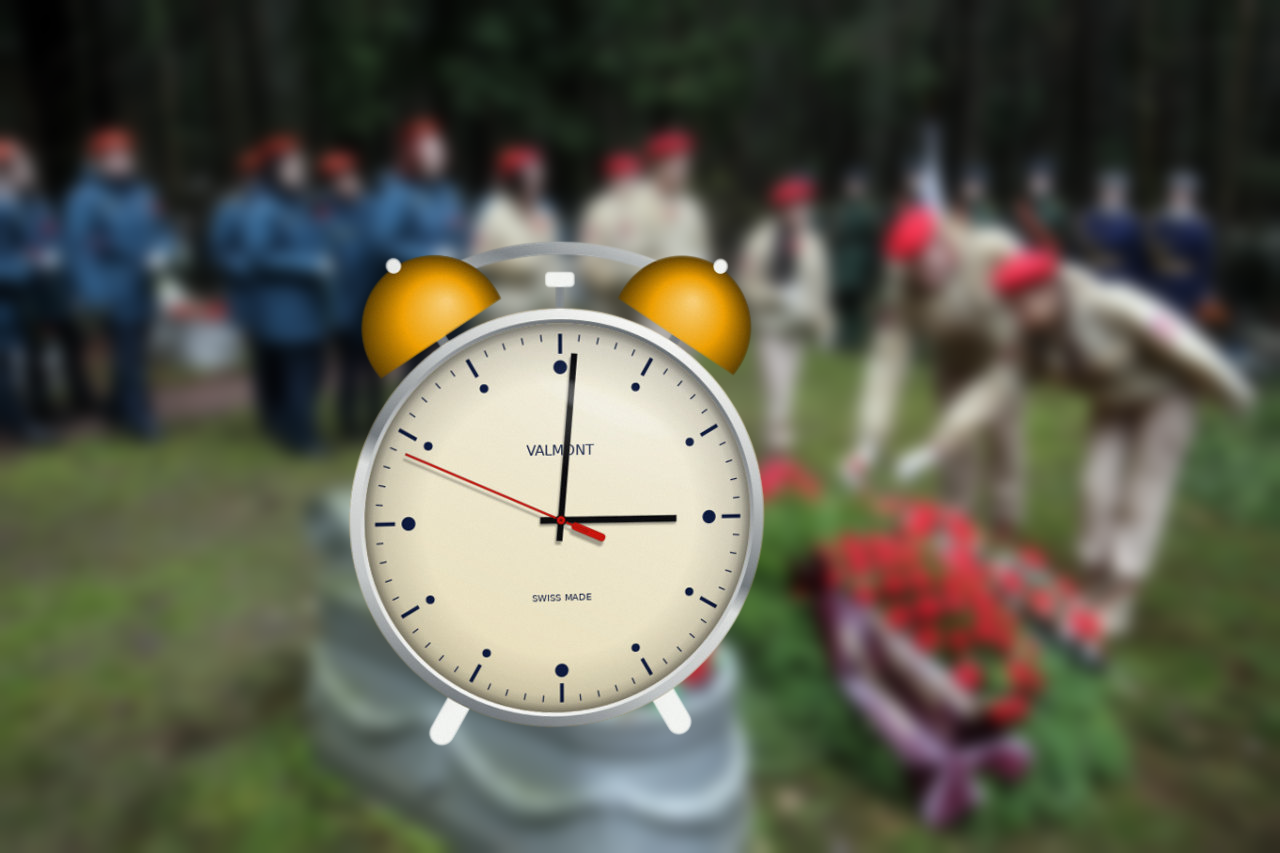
**3:00:49**
